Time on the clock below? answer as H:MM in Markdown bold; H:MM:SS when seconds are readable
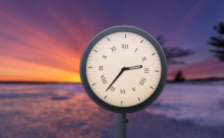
**2:36**
